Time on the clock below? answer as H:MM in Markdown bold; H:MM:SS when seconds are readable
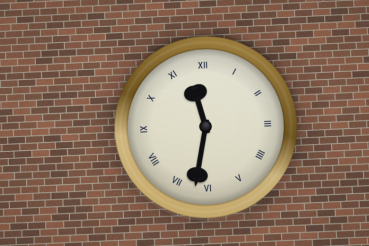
**11:32**
